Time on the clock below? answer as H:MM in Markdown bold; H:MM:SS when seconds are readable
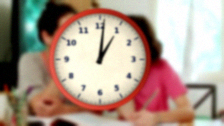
**1:01**
